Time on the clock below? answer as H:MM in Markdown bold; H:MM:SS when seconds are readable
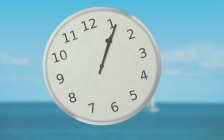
**1:06**
